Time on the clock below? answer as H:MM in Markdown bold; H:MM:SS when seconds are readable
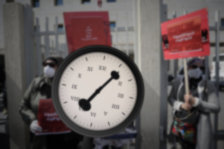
**7:06**
